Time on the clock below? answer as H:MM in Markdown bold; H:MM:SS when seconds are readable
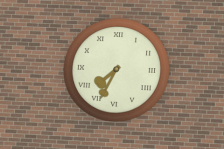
**7:34**
